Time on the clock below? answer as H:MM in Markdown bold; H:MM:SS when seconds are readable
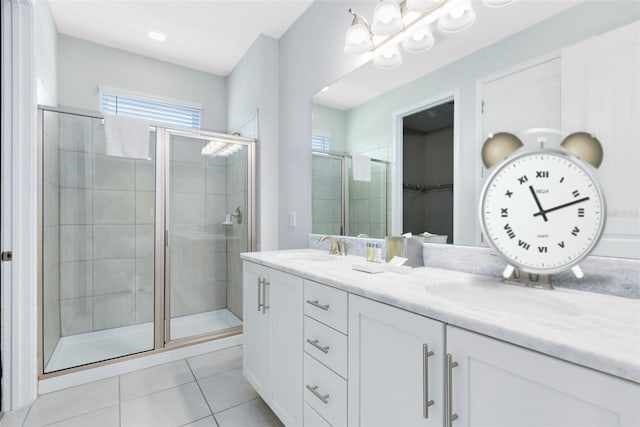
**11:12**
